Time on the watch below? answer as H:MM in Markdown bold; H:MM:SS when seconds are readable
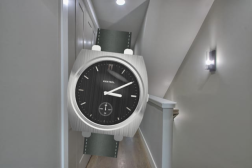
**3:10**
